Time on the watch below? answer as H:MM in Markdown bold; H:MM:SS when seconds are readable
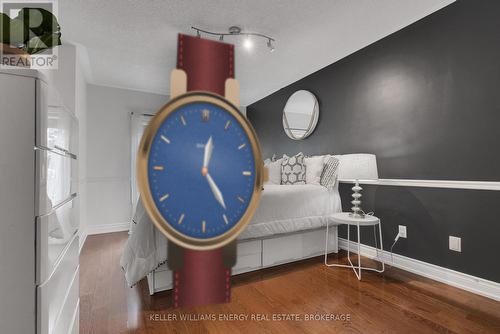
**12:24**
